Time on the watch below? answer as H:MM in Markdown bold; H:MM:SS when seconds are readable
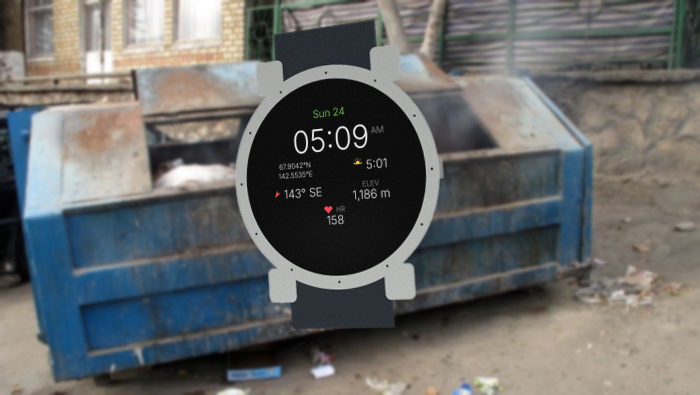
**5:09**
